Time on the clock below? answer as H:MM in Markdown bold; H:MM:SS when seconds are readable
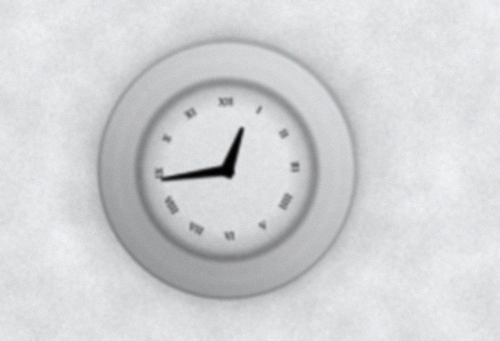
**12:44**
